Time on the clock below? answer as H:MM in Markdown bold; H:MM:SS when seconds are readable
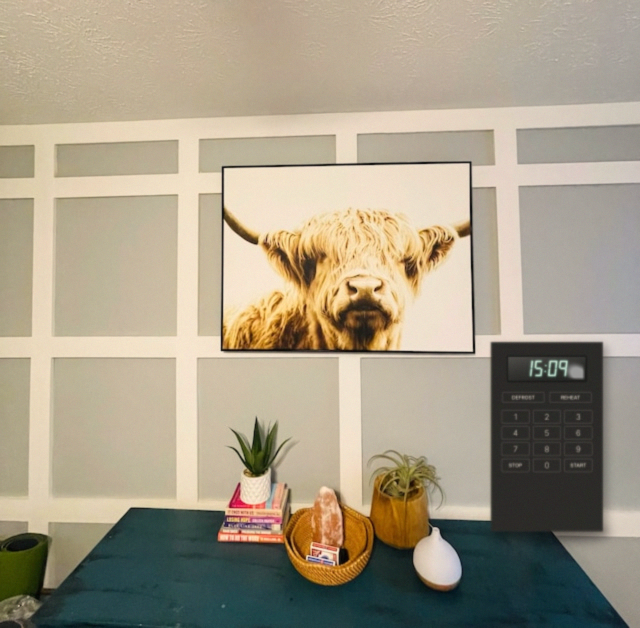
**15:09**
